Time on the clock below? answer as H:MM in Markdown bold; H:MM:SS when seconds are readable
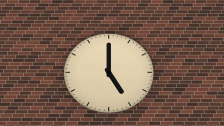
**5:00**
